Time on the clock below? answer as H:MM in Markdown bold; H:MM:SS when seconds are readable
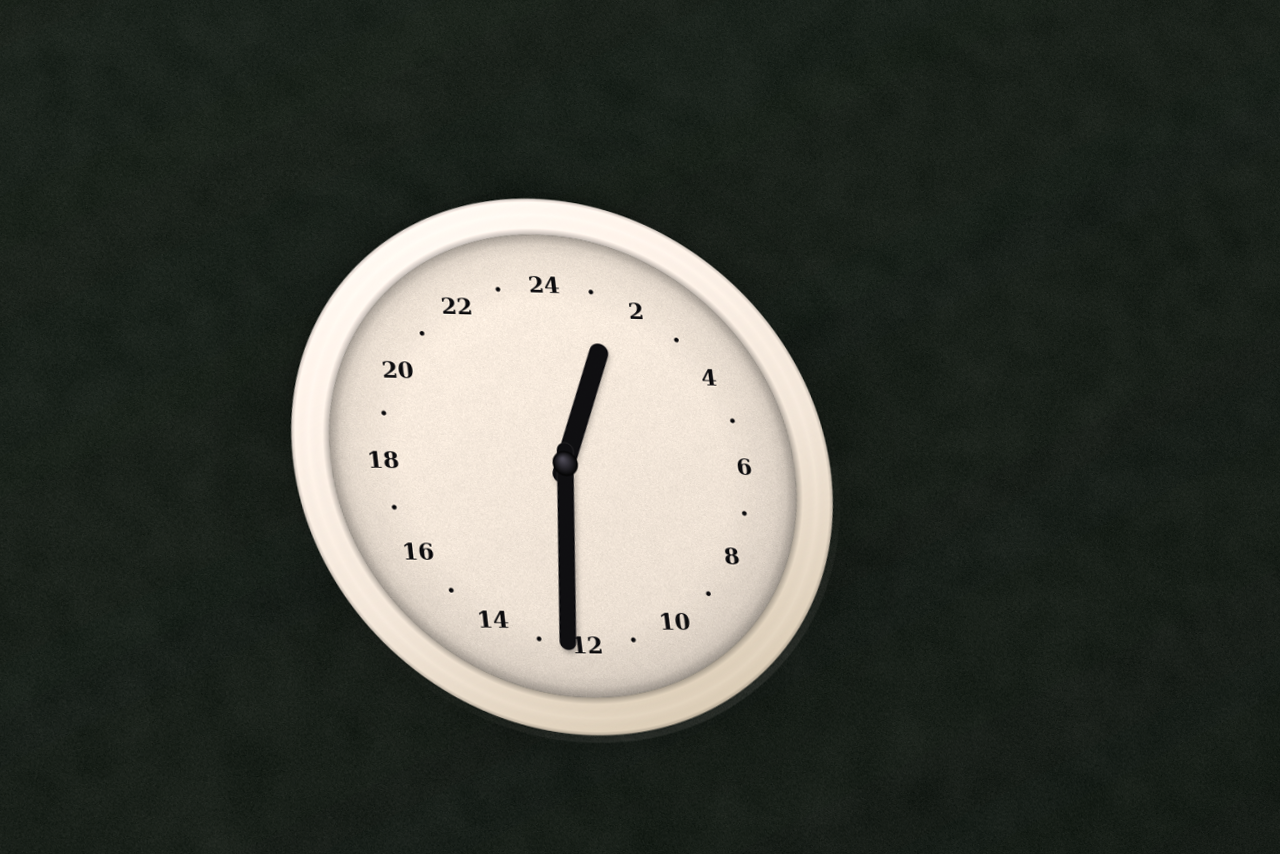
**1:31**
